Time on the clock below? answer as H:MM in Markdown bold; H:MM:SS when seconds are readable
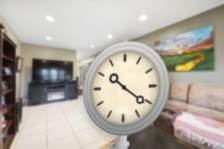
**10:21**
